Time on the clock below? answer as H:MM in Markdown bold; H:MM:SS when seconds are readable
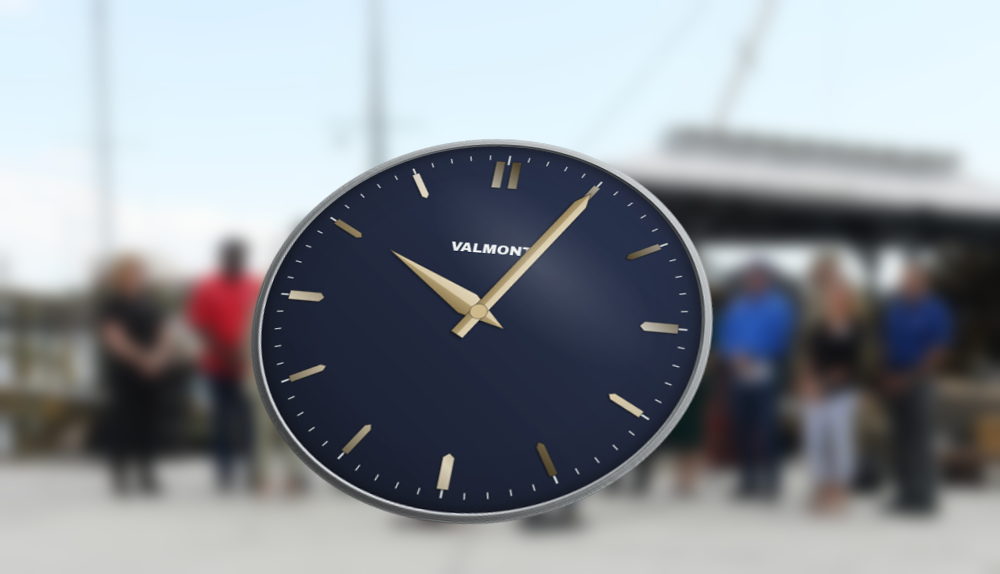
**10:05**
